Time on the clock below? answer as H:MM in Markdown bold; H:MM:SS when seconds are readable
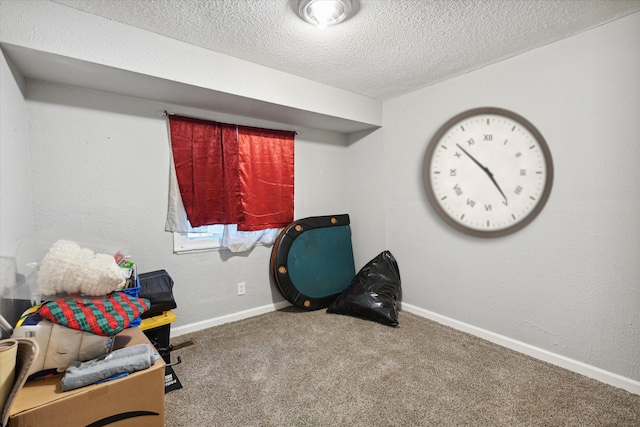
**4:52**
